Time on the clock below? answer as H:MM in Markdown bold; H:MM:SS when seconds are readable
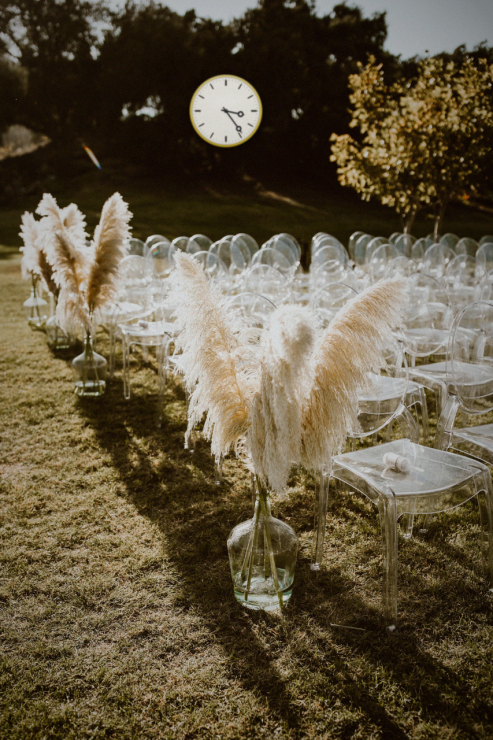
**3:24**
